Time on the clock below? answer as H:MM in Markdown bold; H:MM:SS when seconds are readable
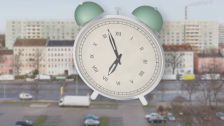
**6:57**
